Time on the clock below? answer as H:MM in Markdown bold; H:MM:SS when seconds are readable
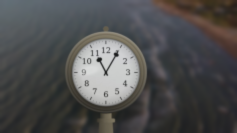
**11:05**
